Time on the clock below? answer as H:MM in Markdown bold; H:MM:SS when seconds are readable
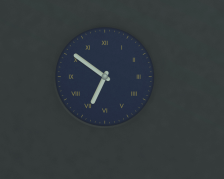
**6:51**
